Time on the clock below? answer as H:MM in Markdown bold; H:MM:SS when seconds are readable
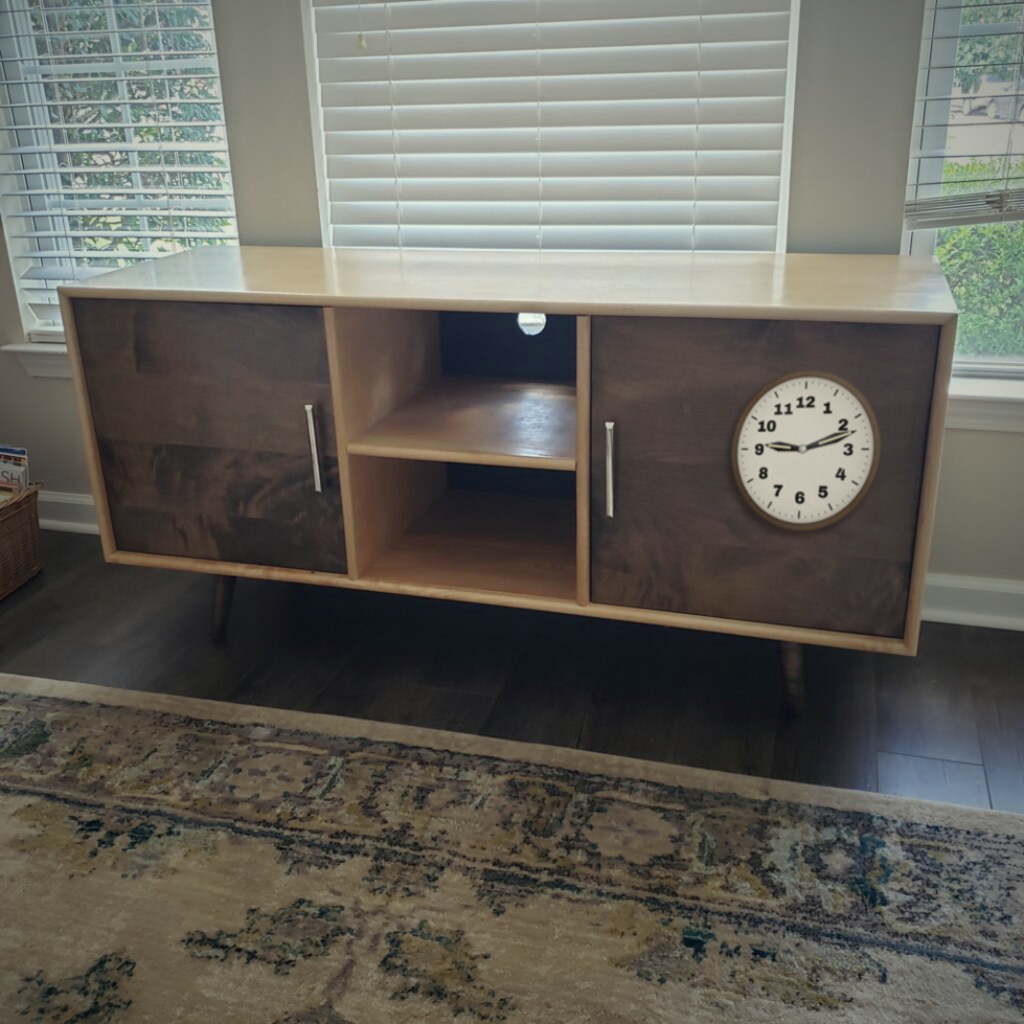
**9:12**
